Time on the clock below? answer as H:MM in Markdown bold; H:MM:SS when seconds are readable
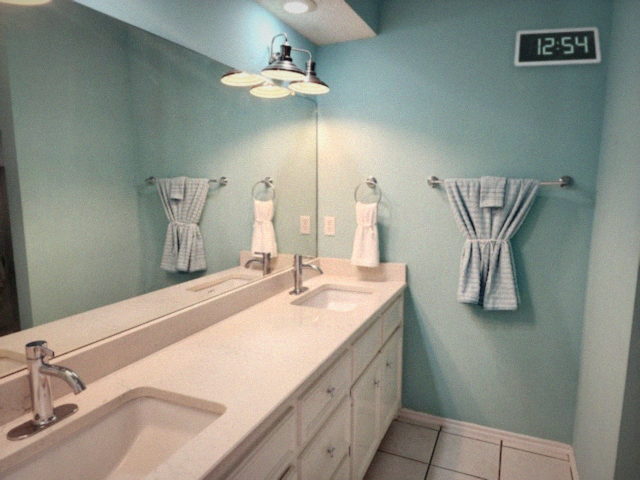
**12:54**
